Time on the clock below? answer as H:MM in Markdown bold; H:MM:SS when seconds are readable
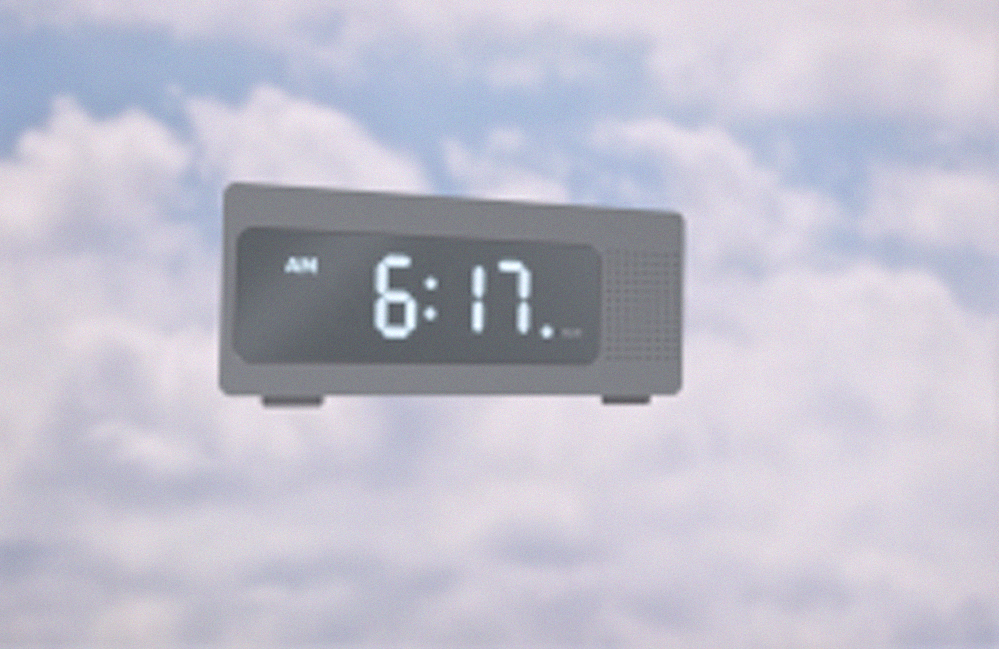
**6:17**
